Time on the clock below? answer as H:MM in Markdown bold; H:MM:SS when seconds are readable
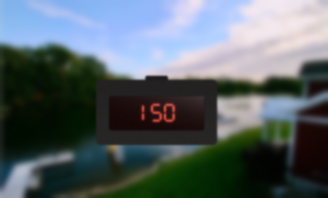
**1:50**
